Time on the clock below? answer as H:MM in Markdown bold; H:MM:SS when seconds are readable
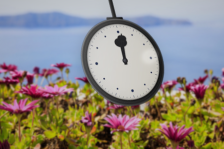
**12:01**
